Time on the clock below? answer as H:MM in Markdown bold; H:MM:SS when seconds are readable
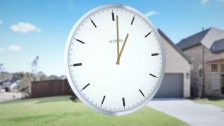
**1:01**
